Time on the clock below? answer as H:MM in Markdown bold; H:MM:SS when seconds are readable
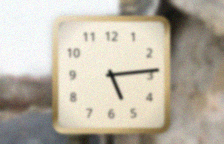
**5:14**
